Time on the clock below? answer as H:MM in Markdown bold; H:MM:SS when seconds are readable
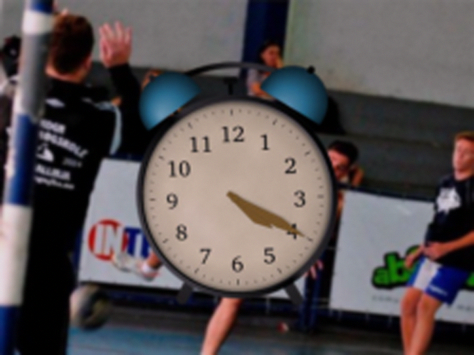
**4:20**
